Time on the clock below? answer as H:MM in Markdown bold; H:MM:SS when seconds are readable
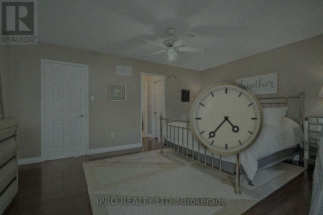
**4:37**
